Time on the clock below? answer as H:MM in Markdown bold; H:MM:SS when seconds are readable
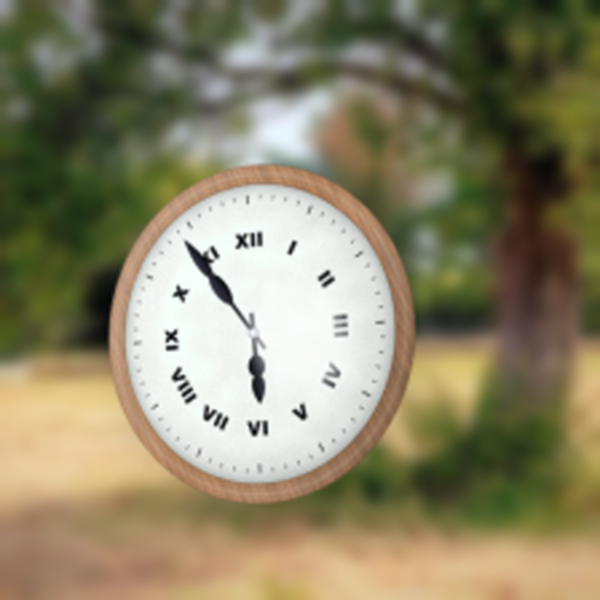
**5:54**
